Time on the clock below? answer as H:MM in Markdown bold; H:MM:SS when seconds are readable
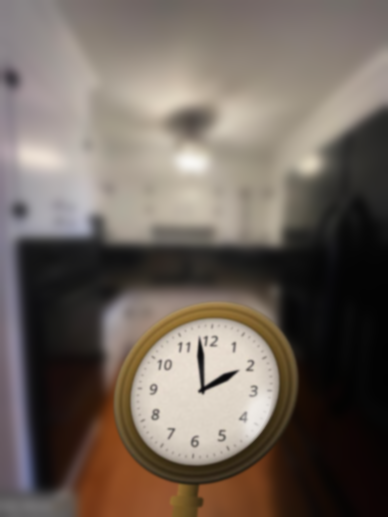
**1:58**
